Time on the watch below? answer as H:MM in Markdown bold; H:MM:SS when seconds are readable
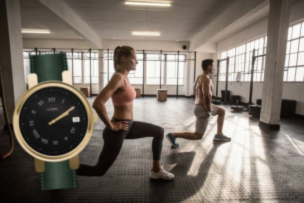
**2:10**
